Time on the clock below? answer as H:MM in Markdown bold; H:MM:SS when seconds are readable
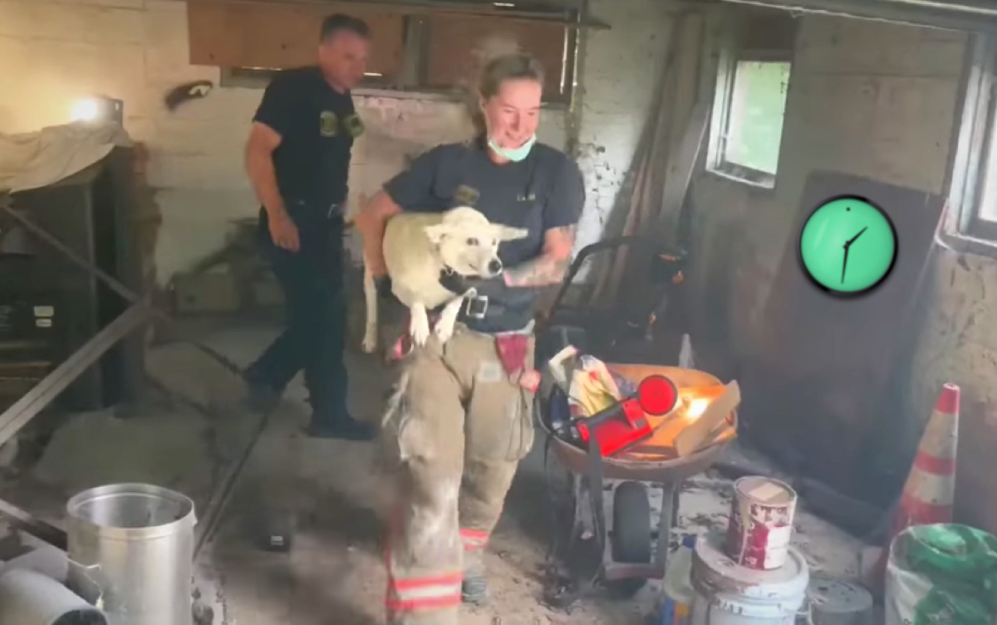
**1:31**
